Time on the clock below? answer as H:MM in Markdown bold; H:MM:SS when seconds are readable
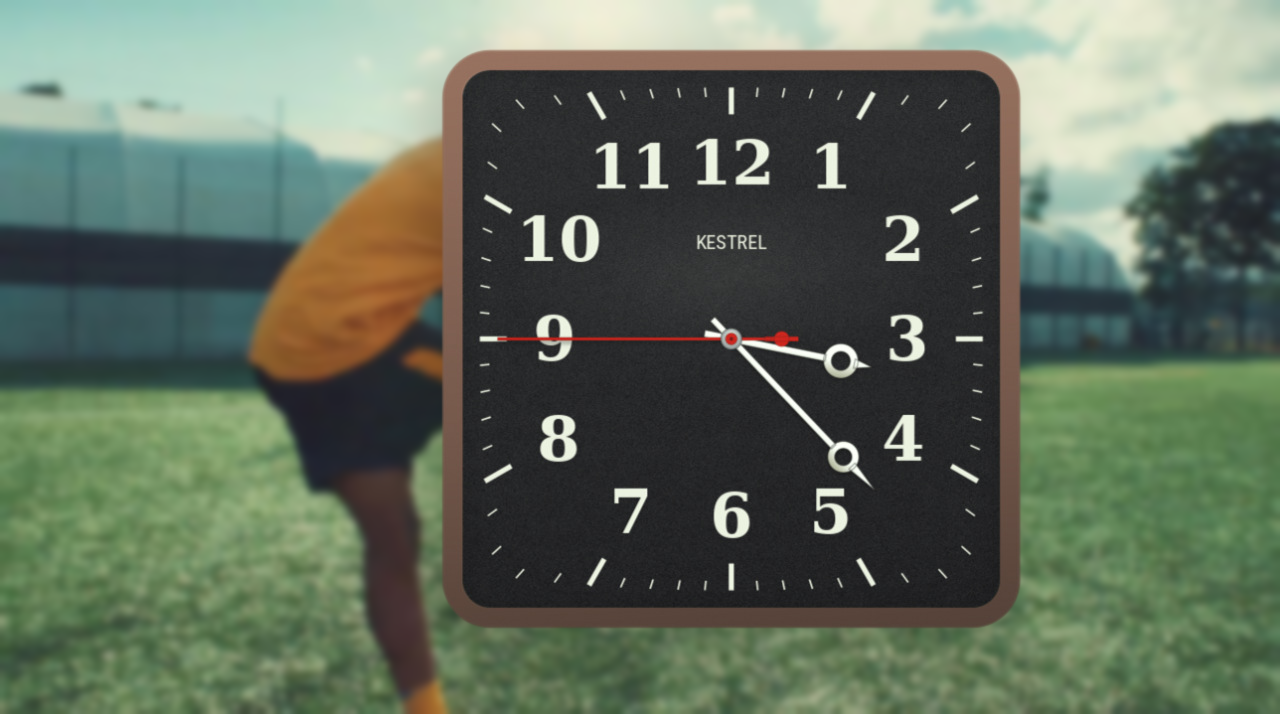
**3:22:45**
